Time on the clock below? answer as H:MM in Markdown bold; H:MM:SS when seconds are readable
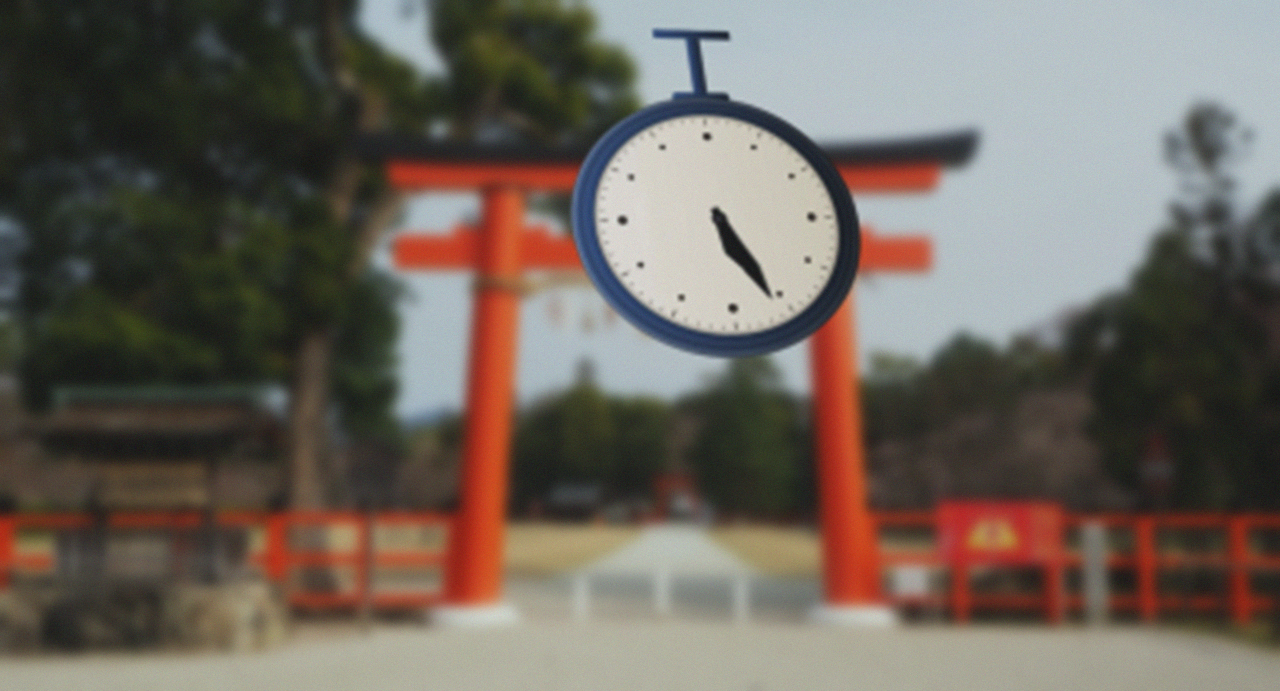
**5:26**
